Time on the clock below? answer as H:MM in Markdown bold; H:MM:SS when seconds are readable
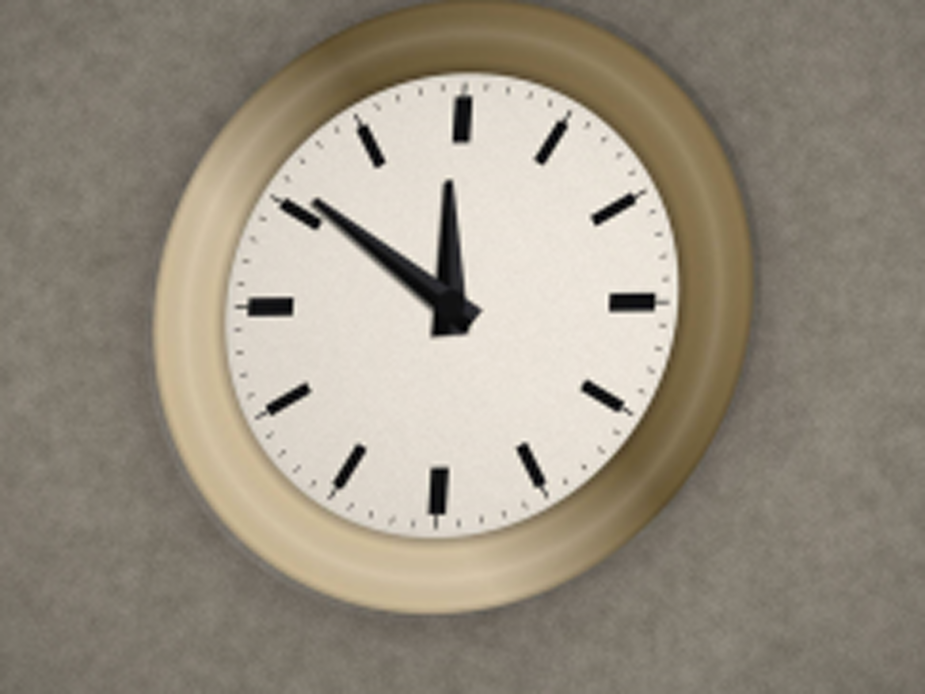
**11:51**
